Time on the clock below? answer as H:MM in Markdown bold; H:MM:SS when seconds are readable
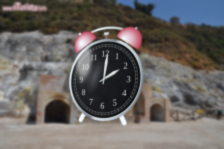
**2:01**
